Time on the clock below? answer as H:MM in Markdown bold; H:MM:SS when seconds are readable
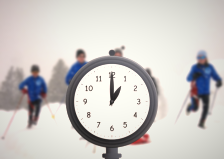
**1:00**
